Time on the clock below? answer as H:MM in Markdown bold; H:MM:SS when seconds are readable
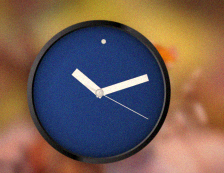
**10:11:19**
